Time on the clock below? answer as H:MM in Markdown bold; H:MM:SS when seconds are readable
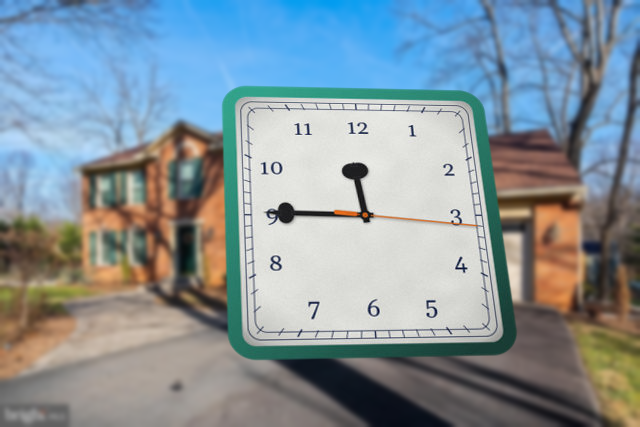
**11:45:16**
